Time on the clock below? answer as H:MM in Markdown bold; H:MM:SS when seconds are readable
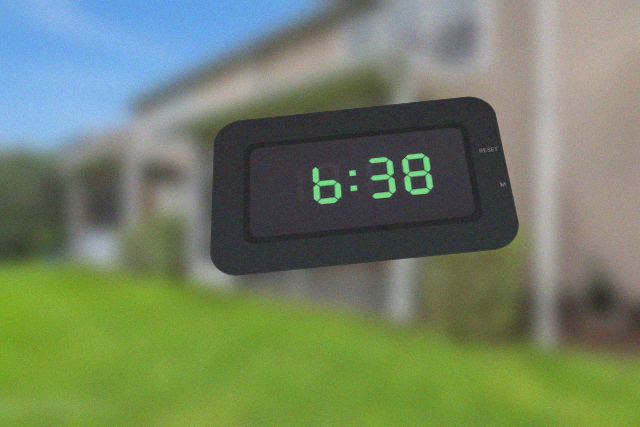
**6:38**
